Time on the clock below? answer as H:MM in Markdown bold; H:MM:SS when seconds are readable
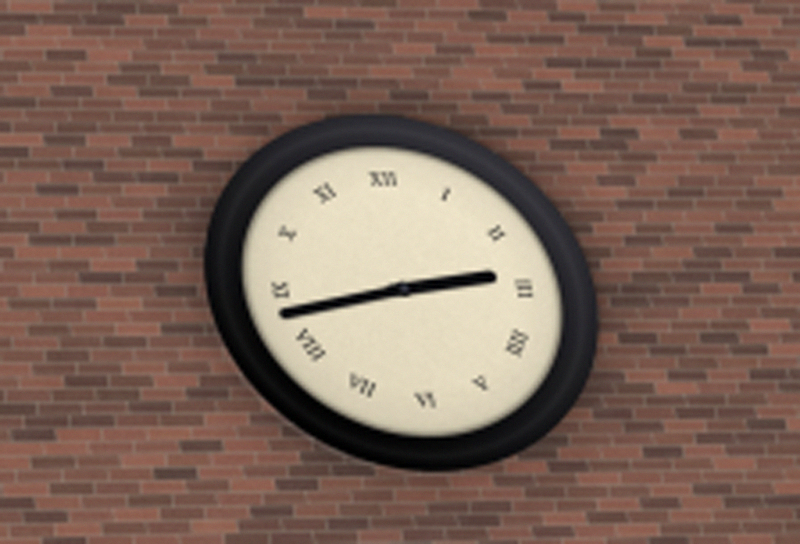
**2:43**
